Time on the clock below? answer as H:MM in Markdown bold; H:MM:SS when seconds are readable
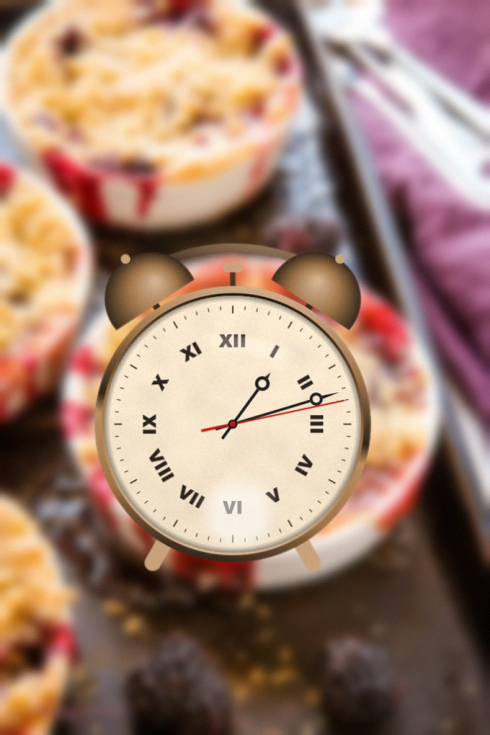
**1:12:13**
